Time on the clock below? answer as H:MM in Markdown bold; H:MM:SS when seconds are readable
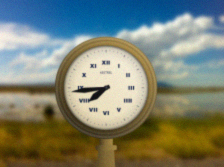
**7:44**
